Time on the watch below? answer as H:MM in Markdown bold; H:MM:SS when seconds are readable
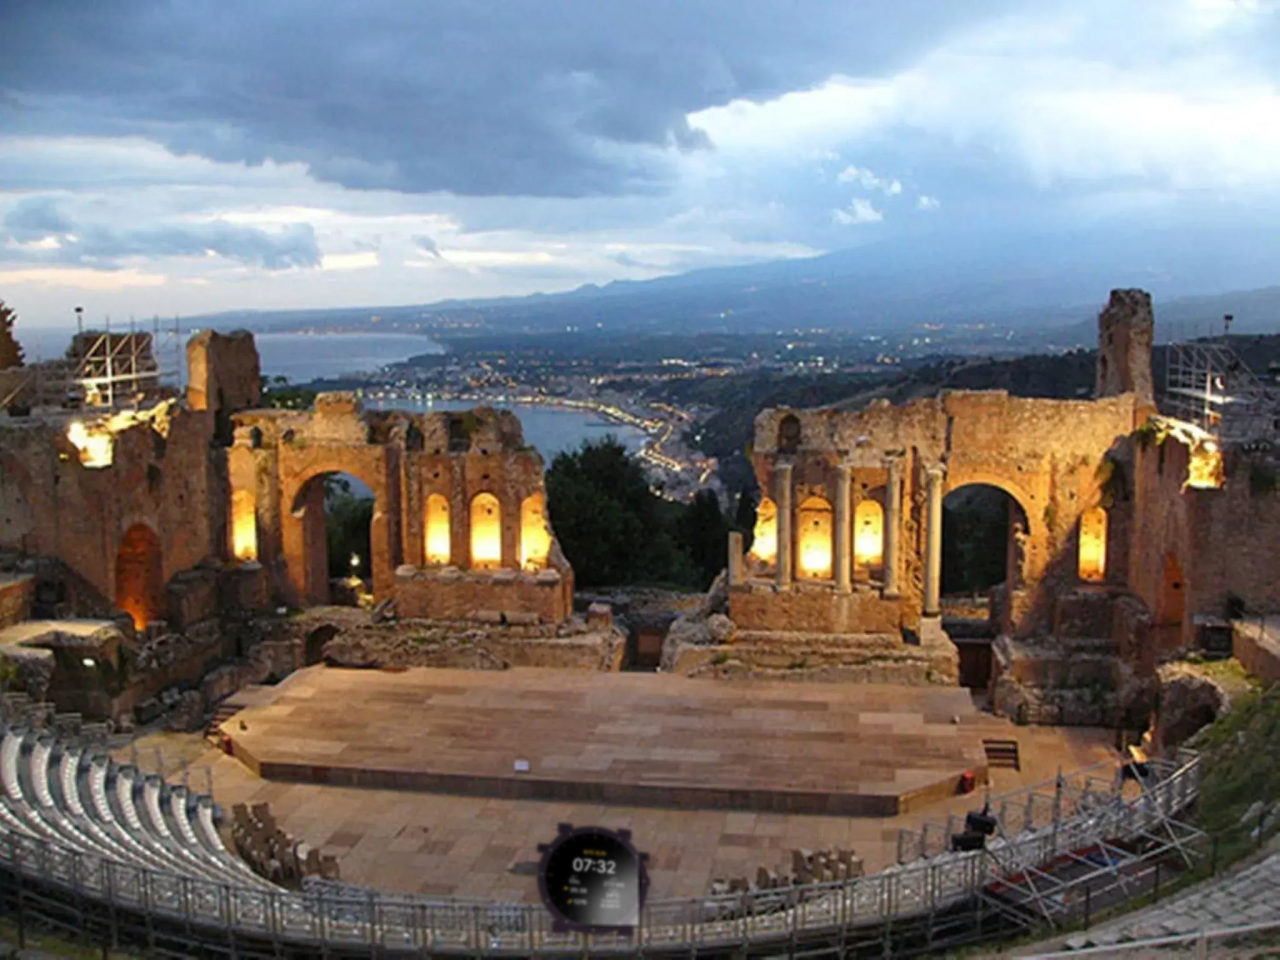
**7:32**
